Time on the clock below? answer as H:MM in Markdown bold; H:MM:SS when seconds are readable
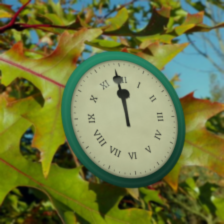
**11:59**
